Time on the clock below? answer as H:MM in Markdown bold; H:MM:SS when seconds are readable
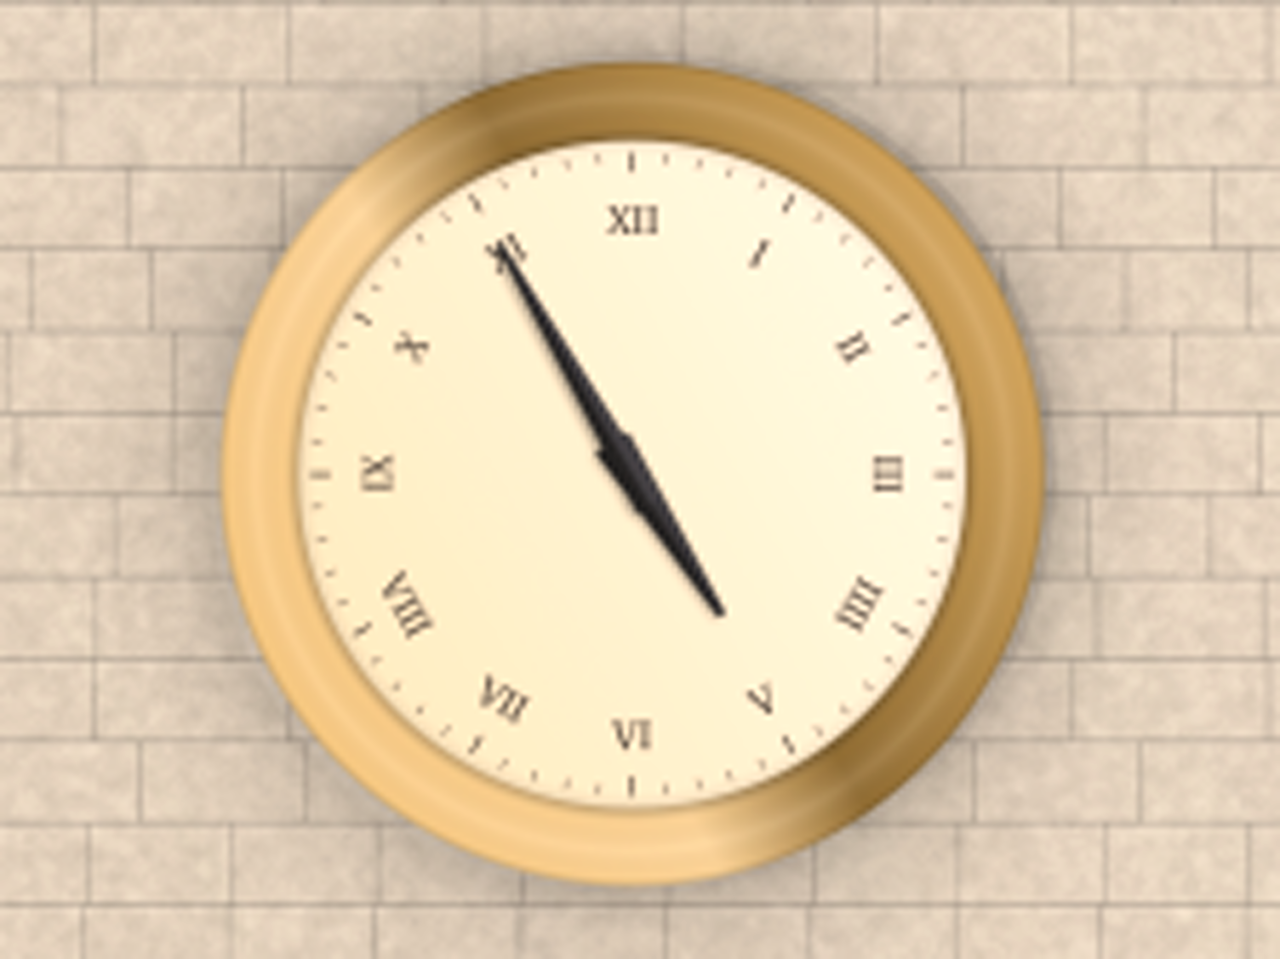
**4:55**
